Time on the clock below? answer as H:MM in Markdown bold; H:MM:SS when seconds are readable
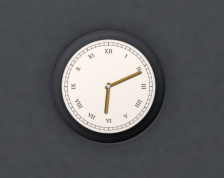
**6:11**
